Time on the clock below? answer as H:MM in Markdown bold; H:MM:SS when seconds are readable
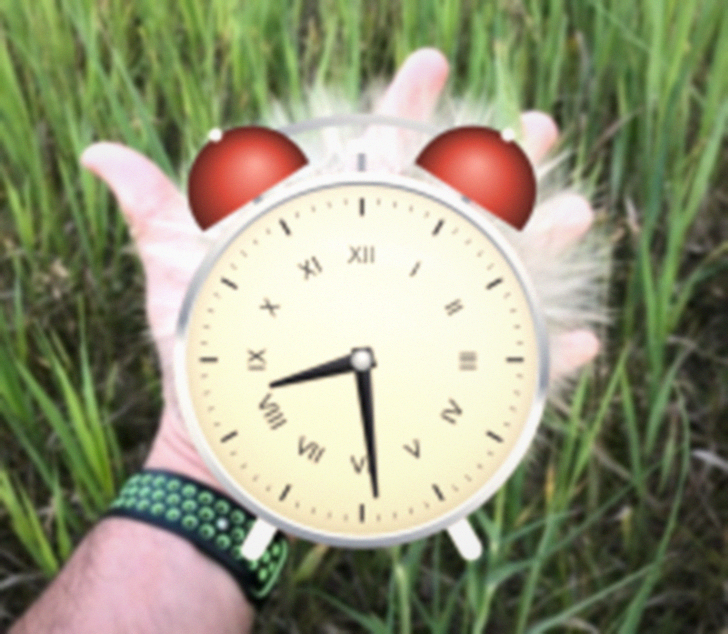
**8:29**
